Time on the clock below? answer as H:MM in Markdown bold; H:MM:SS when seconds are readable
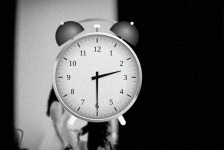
**2:30**
